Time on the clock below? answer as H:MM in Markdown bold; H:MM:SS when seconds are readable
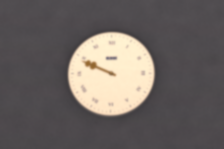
**9:49**
